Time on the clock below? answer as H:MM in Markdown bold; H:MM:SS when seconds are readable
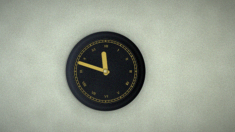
**11:48**
